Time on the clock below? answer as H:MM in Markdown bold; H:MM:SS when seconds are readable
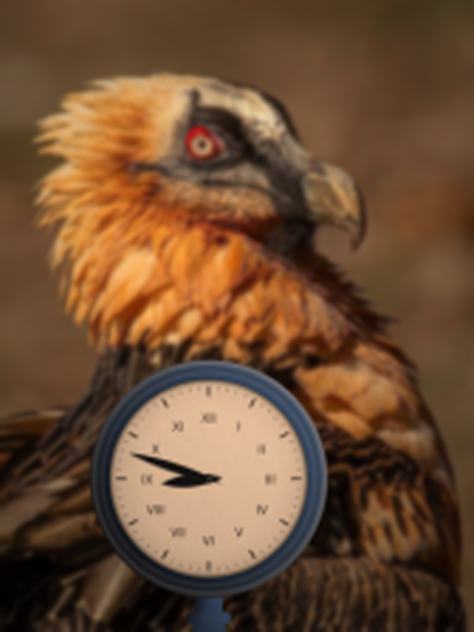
**8:48**
